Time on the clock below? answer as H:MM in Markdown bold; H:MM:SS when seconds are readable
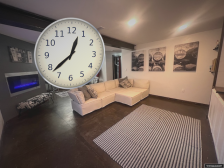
**12:38**
